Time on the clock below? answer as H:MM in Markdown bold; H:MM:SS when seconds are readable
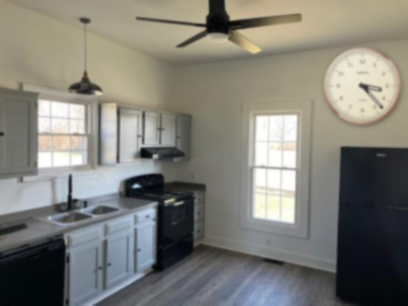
**3:23**
